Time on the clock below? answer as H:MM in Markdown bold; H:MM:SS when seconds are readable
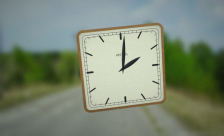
**2:01**
